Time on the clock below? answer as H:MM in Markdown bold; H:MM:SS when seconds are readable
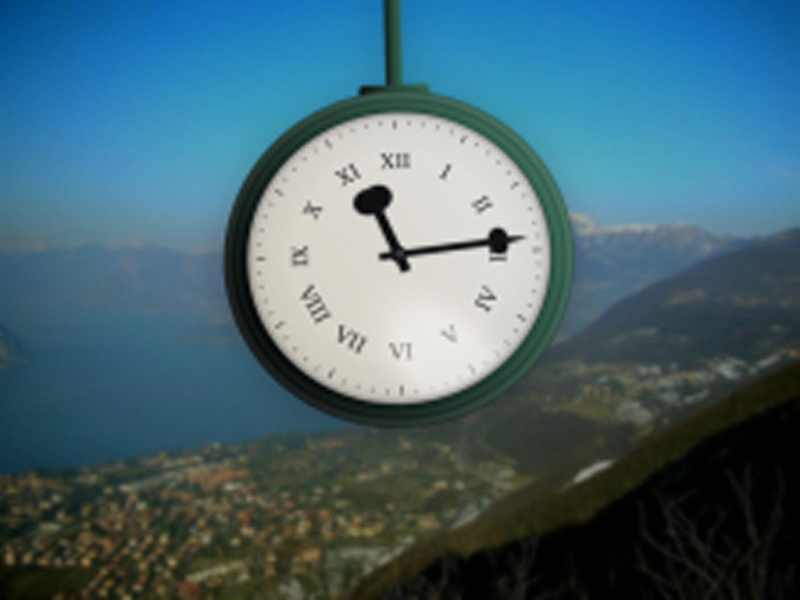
**11:14**
